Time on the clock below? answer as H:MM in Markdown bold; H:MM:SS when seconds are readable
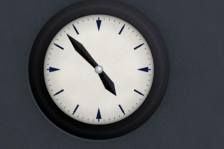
**4:53**
